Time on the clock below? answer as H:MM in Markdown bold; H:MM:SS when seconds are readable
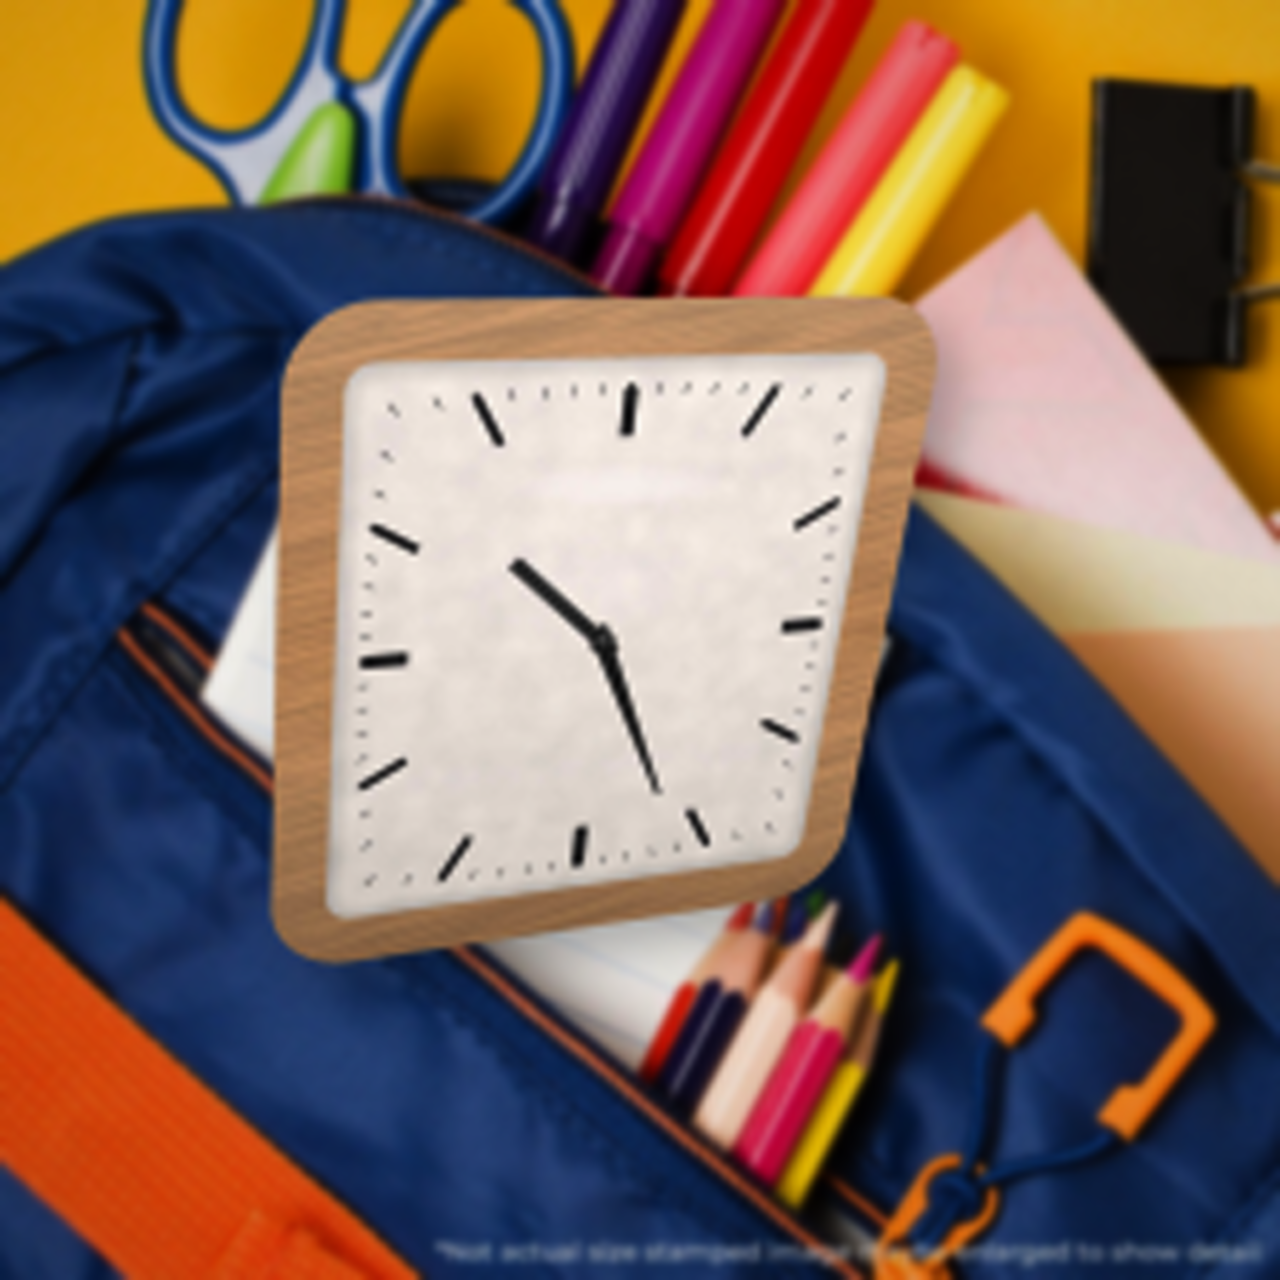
**10:26**
